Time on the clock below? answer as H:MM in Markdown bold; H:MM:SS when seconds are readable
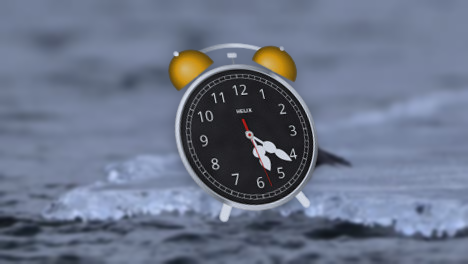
**5:21:28**
